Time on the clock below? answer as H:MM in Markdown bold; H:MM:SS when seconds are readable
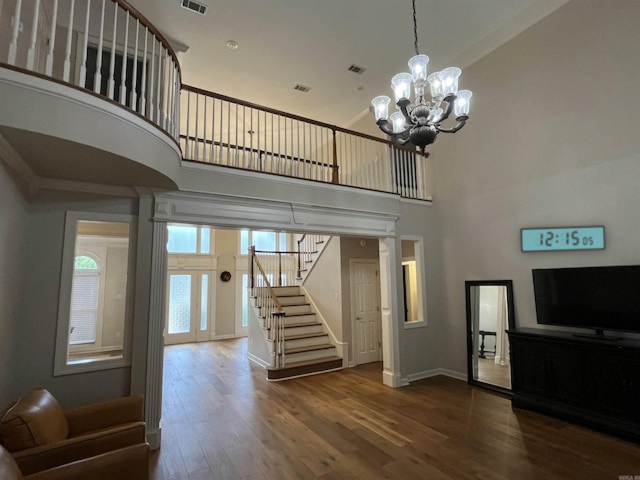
**12:15**
